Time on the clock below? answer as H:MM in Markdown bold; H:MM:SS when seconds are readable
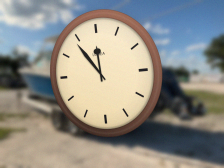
**11:54**
